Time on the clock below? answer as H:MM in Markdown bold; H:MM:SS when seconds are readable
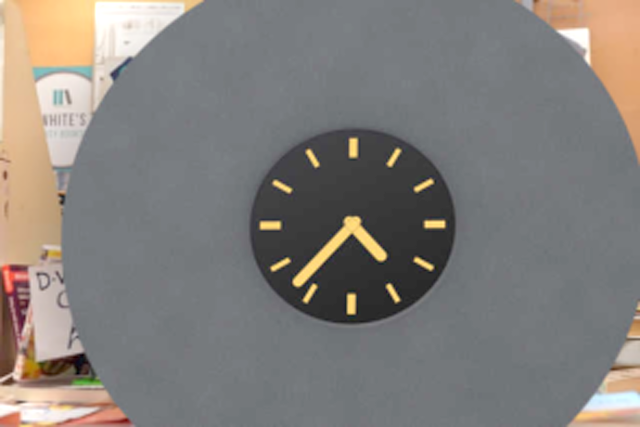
**4:37**
